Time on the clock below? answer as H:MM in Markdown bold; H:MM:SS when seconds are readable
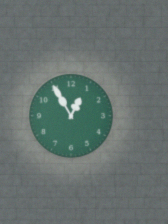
**12:55**
